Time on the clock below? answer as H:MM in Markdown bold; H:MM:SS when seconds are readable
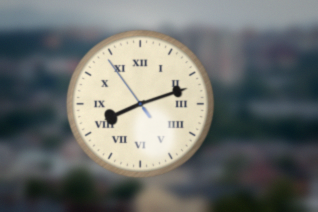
**8:11:54**
